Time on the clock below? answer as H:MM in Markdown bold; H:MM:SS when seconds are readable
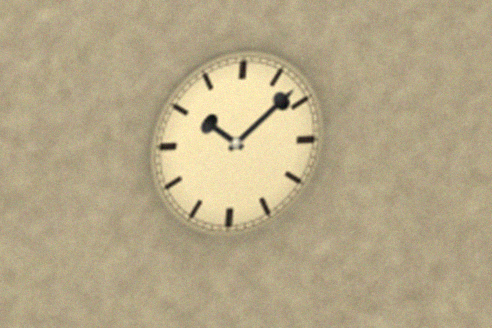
**10:08**
